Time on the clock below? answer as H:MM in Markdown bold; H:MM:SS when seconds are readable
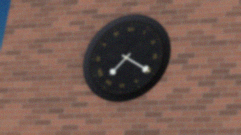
**7:20**
